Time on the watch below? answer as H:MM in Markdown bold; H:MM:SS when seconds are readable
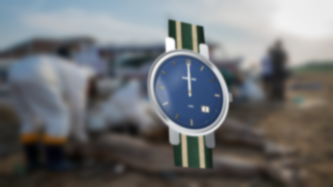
**12:00**
